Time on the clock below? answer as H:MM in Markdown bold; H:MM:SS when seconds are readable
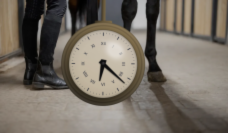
**6:22**
